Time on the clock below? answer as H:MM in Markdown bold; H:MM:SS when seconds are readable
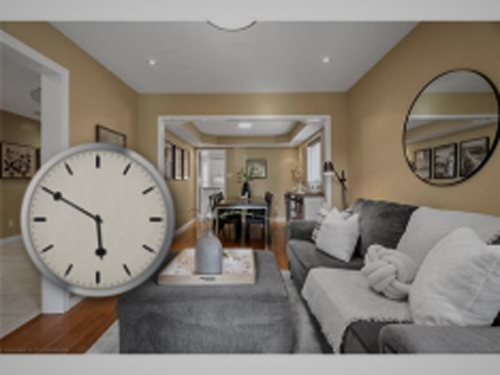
**5:50**
